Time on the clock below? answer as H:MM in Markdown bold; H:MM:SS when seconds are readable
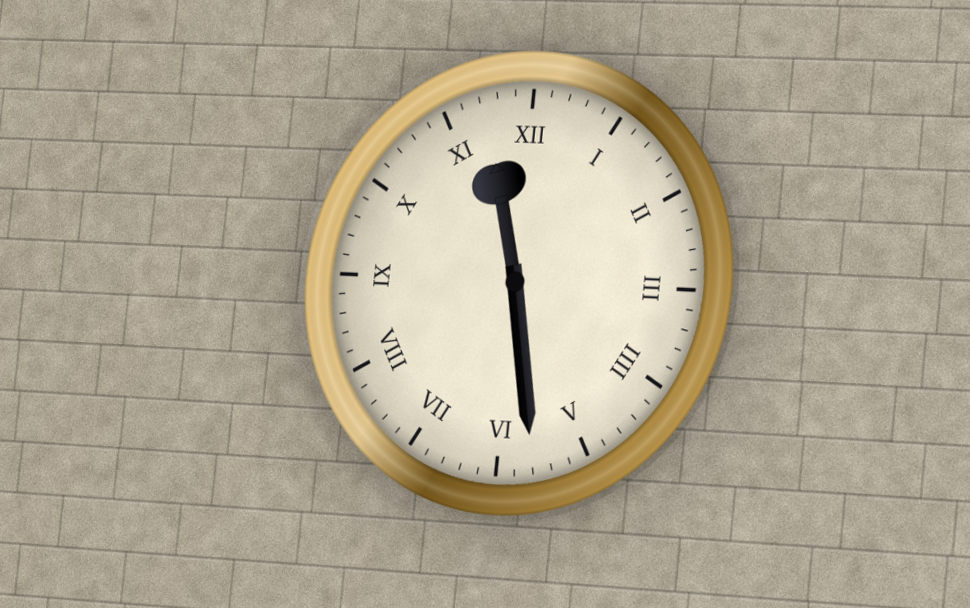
**11:28**
